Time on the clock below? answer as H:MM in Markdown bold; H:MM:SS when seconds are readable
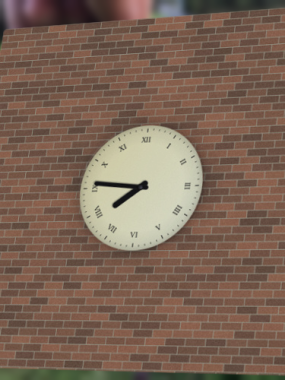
**7:46**
